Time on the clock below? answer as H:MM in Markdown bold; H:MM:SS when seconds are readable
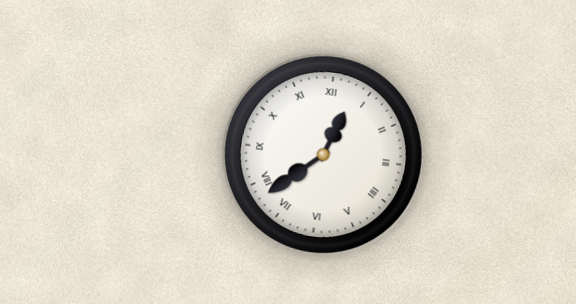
**12:38**
